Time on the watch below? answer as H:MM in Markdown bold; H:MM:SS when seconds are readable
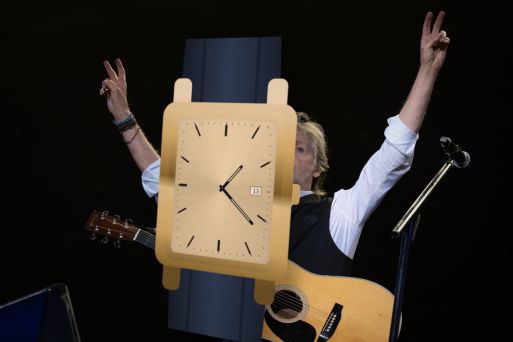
**1:22**
